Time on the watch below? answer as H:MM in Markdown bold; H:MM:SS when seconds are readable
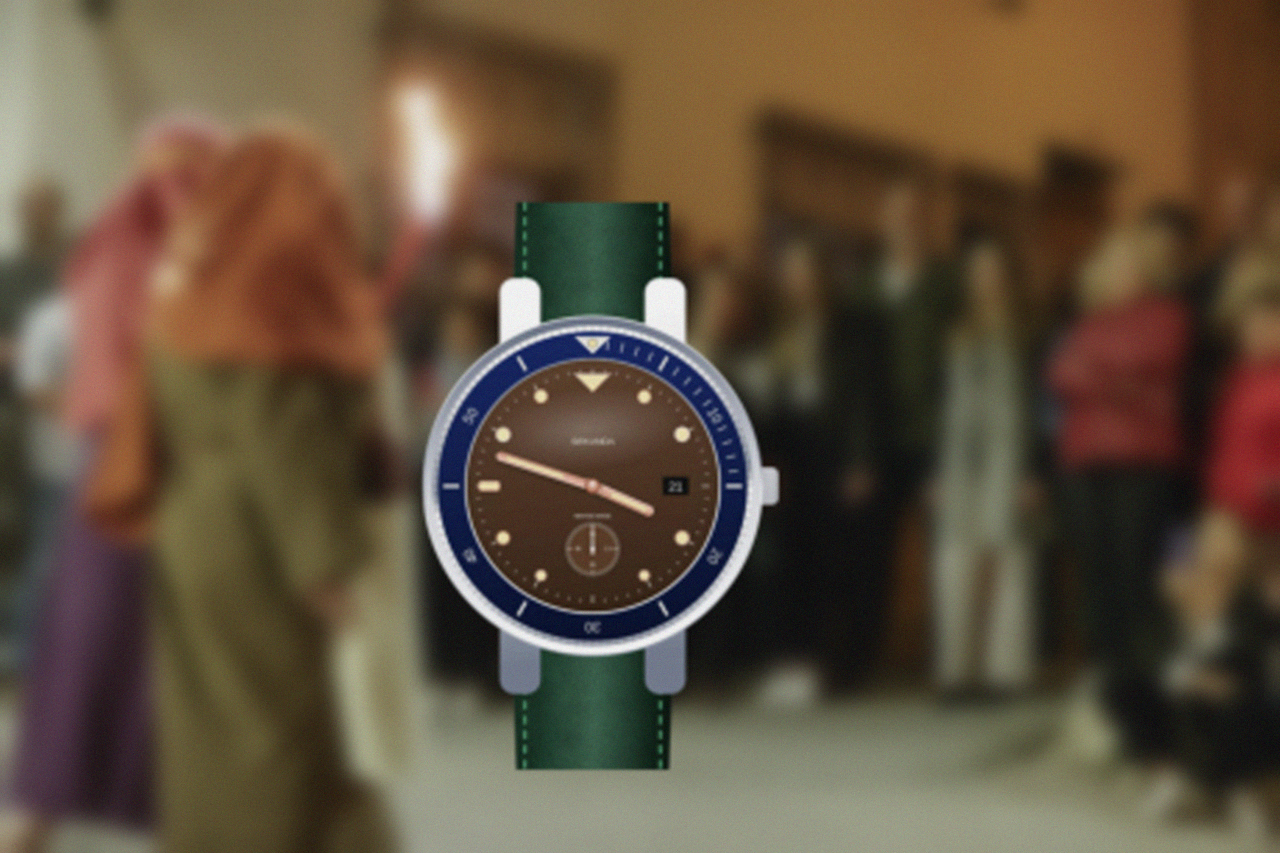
**3:48**
